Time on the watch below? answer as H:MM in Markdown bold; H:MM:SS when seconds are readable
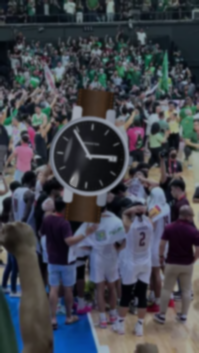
**2:54**
